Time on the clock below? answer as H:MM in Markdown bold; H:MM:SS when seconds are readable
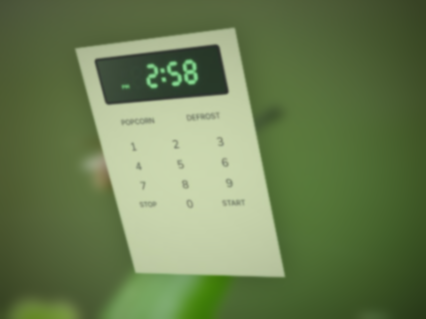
**2:58**
